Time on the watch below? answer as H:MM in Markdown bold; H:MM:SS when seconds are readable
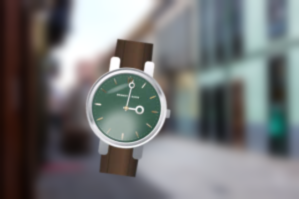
**3:01**
